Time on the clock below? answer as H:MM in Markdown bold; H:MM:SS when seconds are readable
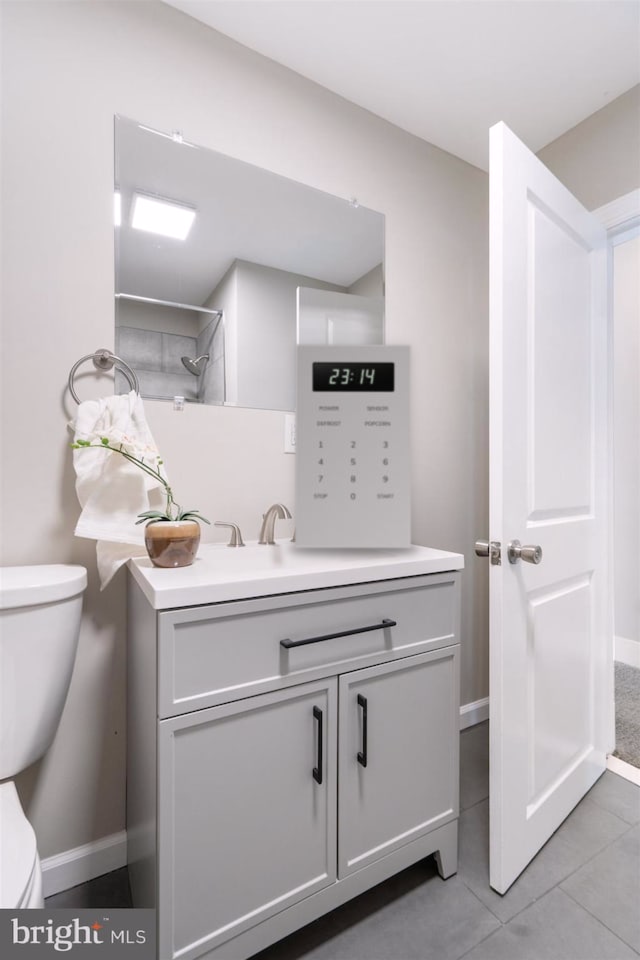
**23:14**
